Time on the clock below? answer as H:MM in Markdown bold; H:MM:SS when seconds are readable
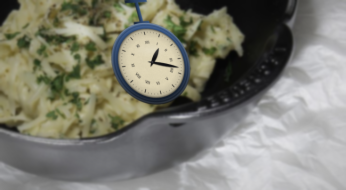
**1:18**
